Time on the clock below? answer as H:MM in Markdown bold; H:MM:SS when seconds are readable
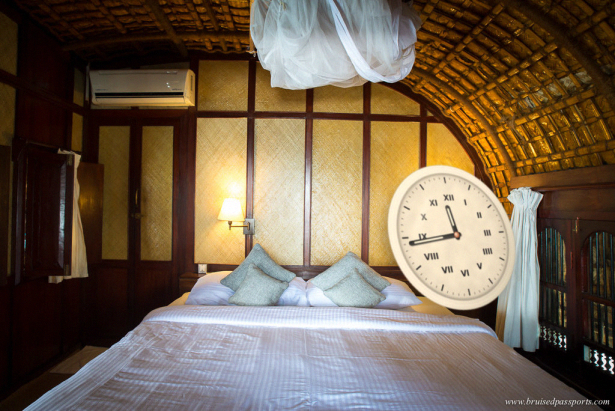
**11:44**
